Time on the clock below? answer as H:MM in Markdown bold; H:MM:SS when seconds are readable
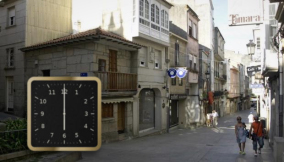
**6:00**
